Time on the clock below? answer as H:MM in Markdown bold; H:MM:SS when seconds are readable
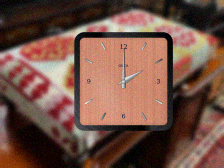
**2:00**
